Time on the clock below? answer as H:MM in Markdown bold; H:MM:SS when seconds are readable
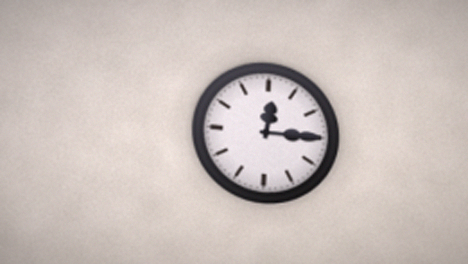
**12:15**
